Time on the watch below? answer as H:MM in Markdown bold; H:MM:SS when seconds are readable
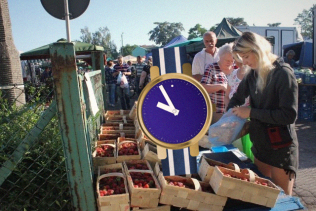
**9:56**
